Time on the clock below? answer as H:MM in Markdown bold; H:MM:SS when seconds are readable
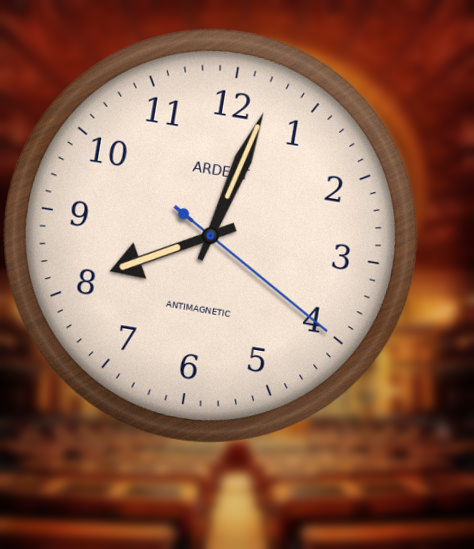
**8:02:20**
